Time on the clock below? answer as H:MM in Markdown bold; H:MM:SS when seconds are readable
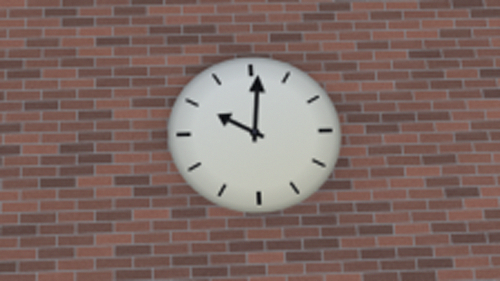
**10:01**
